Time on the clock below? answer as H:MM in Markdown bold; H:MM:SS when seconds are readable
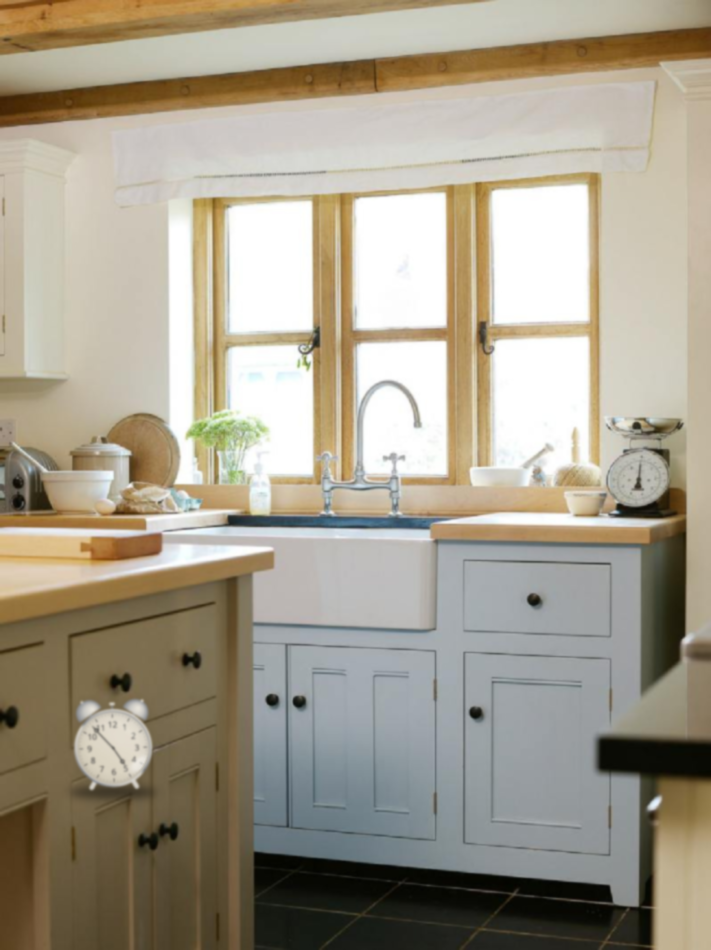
**4:53**
